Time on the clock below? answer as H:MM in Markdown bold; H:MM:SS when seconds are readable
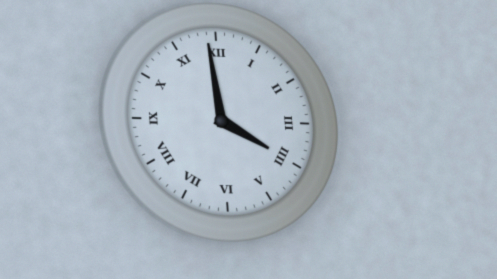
**3:59**
